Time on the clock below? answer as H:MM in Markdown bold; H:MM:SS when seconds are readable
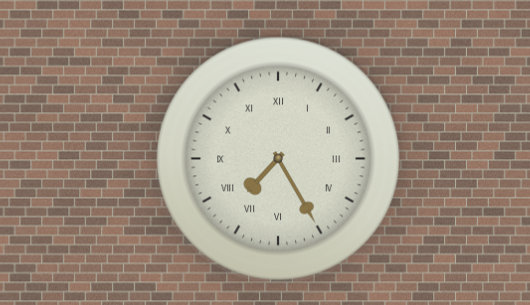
**7:25**
